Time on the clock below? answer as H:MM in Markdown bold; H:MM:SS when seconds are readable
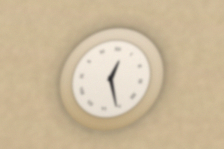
**12:26**
